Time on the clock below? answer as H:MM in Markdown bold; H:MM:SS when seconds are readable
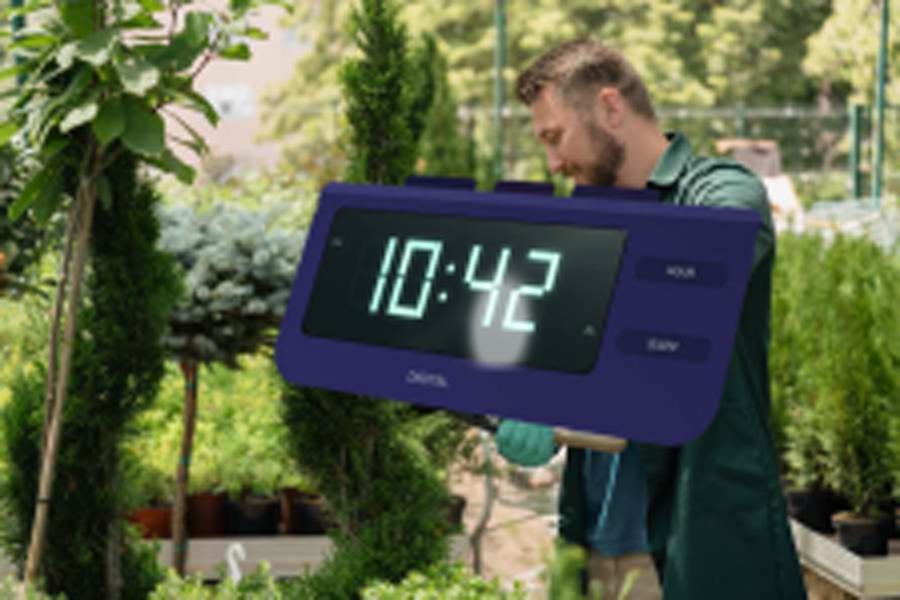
**10:42**
